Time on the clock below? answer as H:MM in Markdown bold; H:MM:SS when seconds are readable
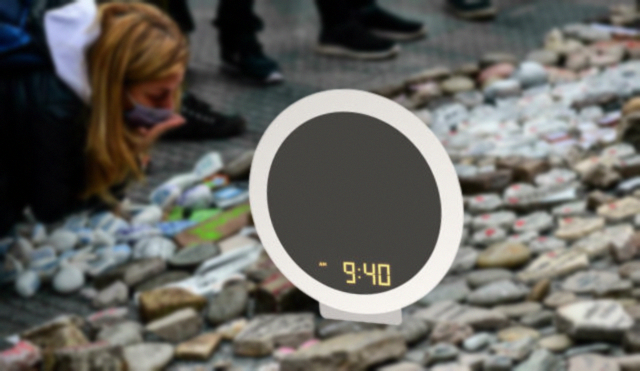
**9:40**
